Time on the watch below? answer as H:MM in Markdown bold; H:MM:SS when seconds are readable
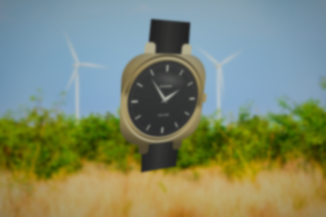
**1:54**
